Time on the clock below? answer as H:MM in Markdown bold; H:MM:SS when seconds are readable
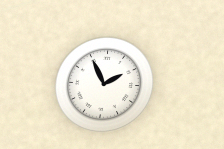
**1:55**
